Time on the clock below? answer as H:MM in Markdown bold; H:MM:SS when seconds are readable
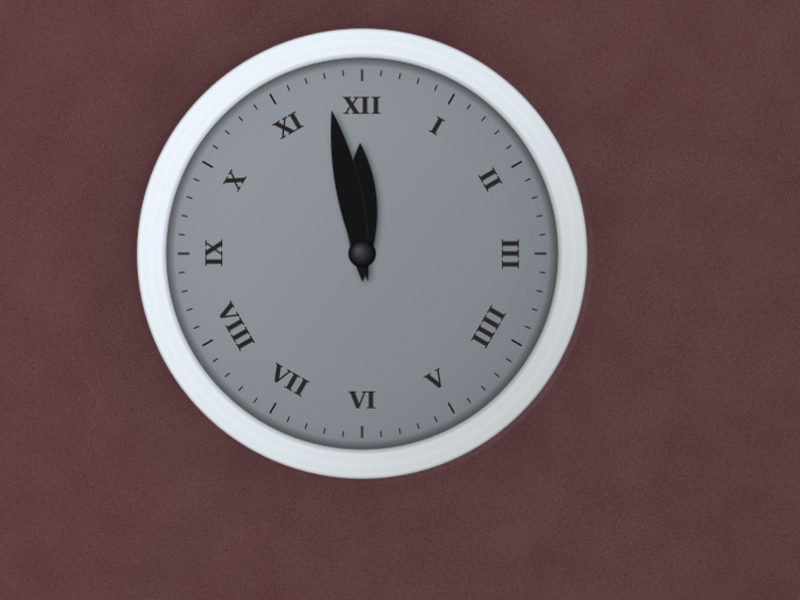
**11:58**
